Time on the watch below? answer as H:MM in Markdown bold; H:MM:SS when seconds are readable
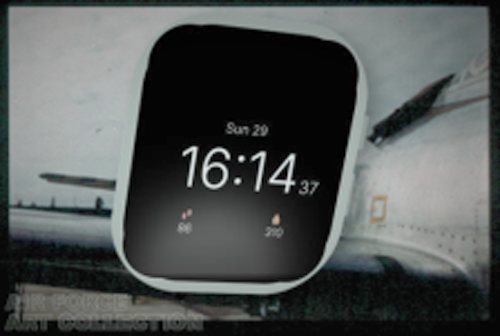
**16:14:37**
